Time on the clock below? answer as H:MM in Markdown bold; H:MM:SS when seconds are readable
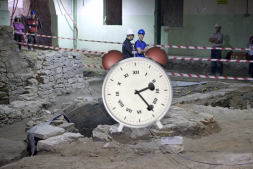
**2:24**
